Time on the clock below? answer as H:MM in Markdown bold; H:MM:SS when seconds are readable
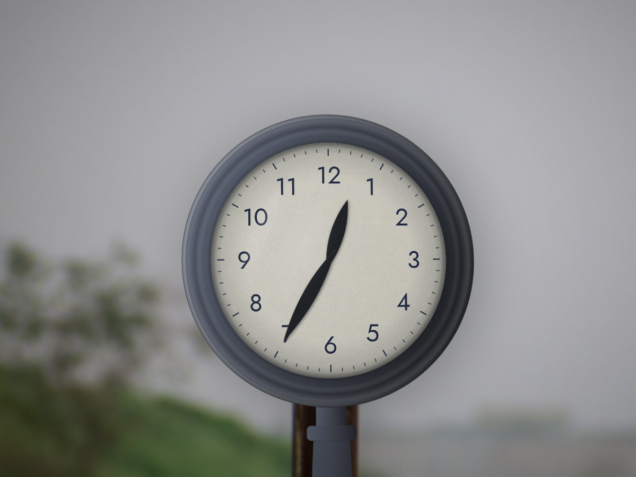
**12:35**
